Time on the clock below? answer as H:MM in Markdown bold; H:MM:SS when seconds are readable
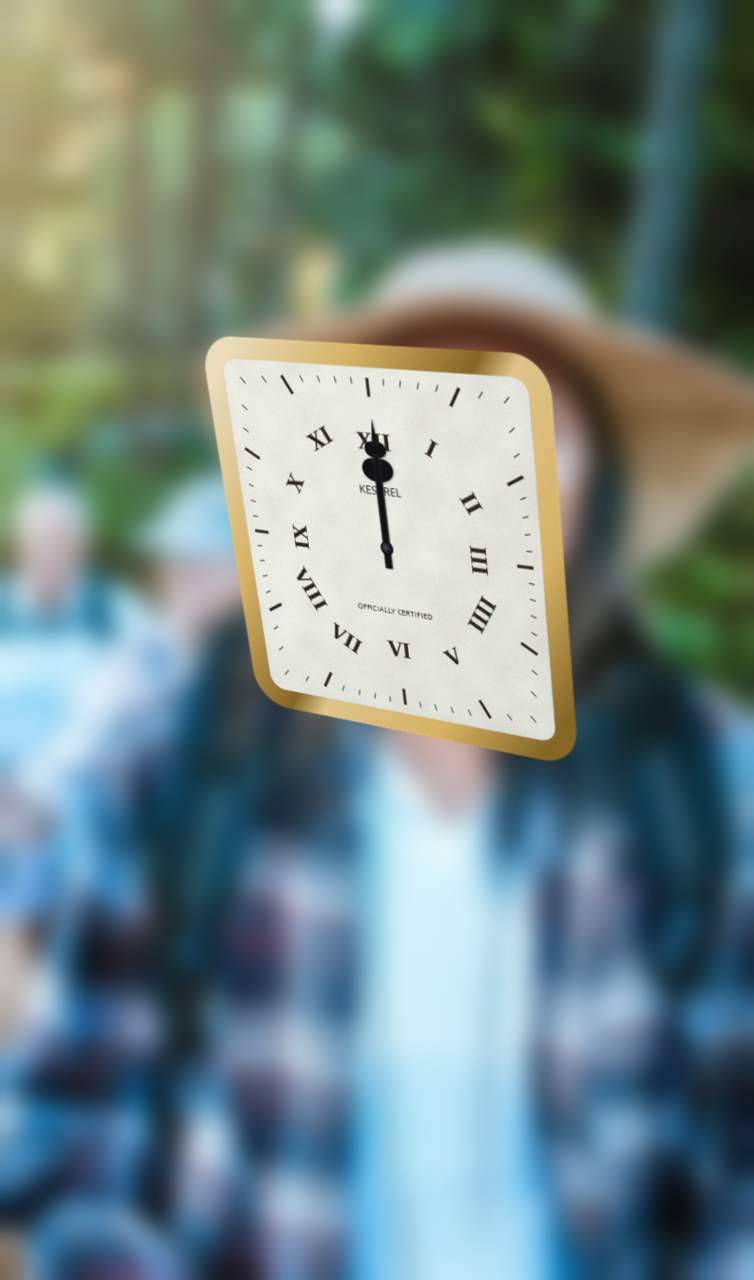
**12:00**
